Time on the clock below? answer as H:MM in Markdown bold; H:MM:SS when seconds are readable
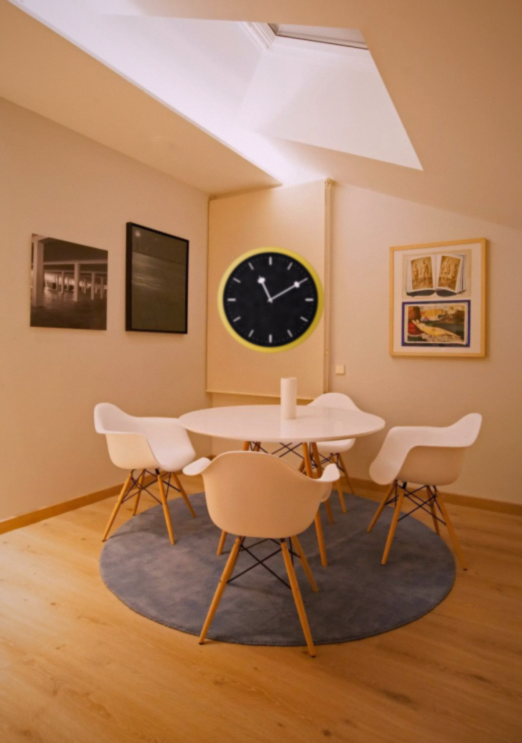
**11:10**
